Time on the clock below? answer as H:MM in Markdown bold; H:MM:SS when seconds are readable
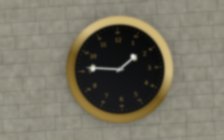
**1:46**
